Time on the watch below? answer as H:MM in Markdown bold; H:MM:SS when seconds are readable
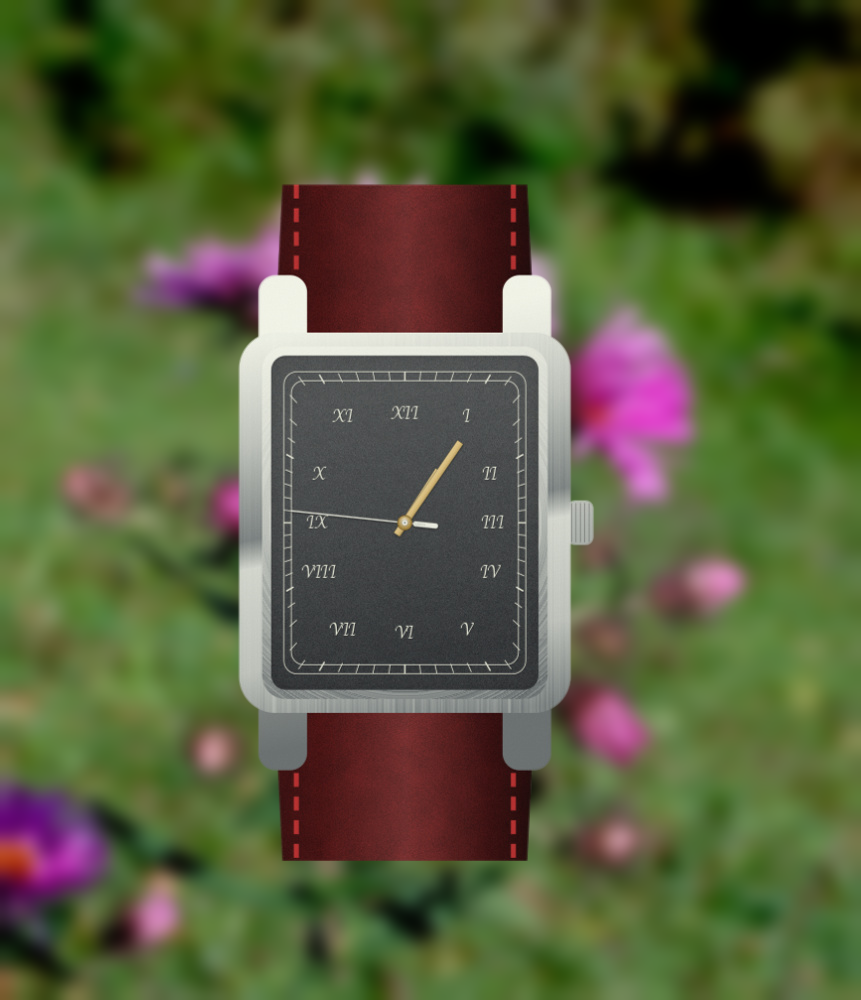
**1:05:46**
